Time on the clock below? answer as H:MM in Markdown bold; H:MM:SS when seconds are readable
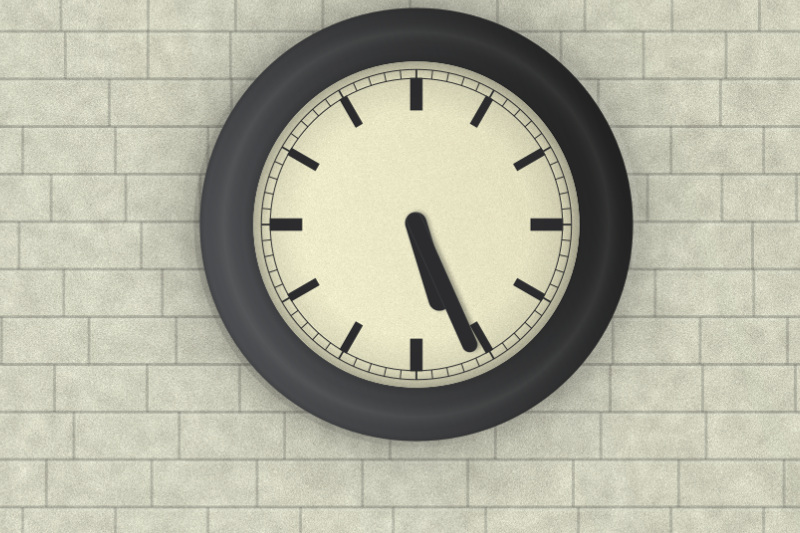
**5:26**
